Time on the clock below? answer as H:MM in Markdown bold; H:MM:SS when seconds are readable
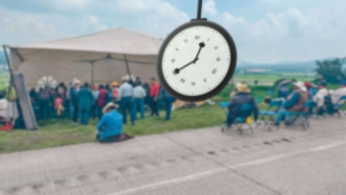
**12:40**
